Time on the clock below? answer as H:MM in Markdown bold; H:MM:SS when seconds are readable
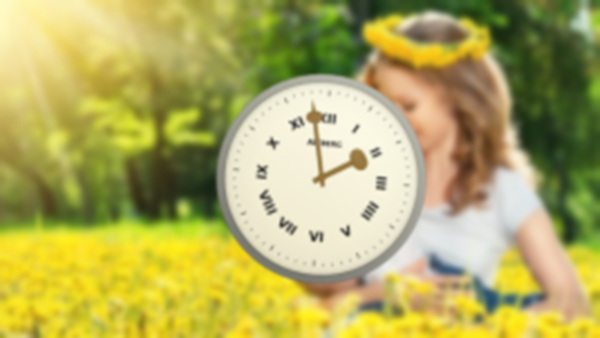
**1:58**
